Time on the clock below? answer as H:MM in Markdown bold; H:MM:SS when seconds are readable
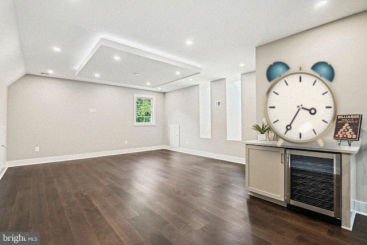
**3:35**
